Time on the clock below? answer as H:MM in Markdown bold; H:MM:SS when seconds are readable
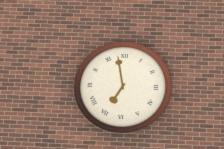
**6:58**
